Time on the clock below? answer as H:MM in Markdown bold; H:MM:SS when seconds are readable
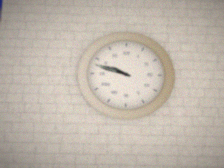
**9:48**
